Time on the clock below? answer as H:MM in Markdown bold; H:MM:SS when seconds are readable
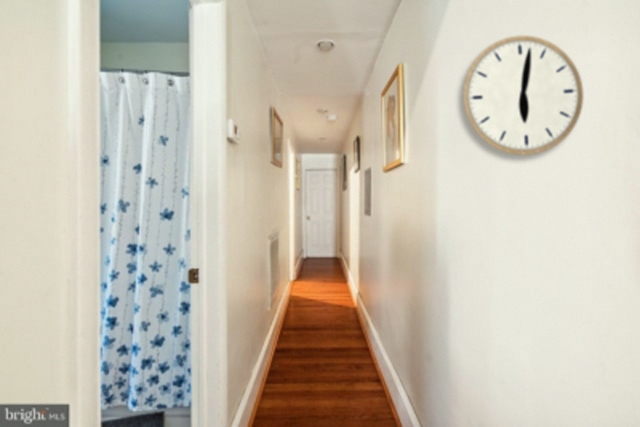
**6:02**
